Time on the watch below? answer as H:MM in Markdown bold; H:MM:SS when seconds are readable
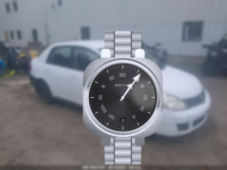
**1:06**
